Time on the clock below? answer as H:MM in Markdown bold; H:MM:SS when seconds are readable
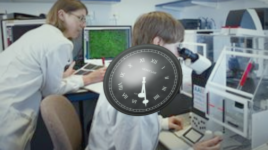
**5:25**
